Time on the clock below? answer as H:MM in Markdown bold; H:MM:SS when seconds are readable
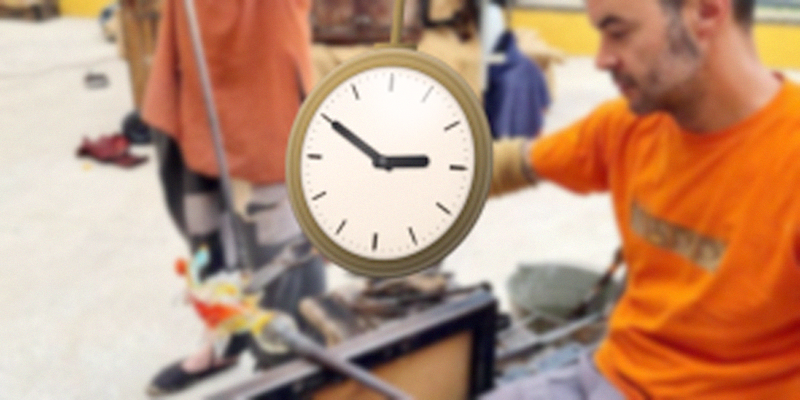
**2:50**
